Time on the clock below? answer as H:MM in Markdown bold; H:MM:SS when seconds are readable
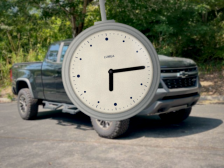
**6:15**
